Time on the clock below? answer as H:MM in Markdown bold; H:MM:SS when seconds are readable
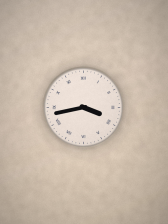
**3:43**
